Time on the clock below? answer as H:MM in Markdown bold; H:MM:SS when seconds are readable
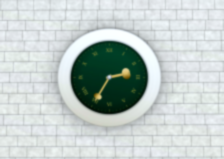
**2:35**
